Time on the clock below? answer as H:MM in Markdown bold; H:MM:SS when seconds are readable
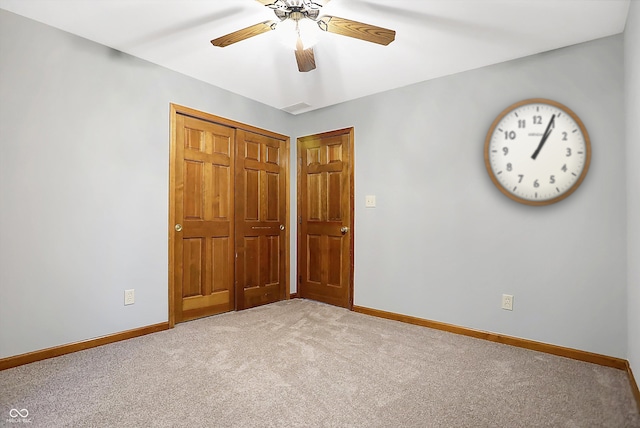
**1:04**
